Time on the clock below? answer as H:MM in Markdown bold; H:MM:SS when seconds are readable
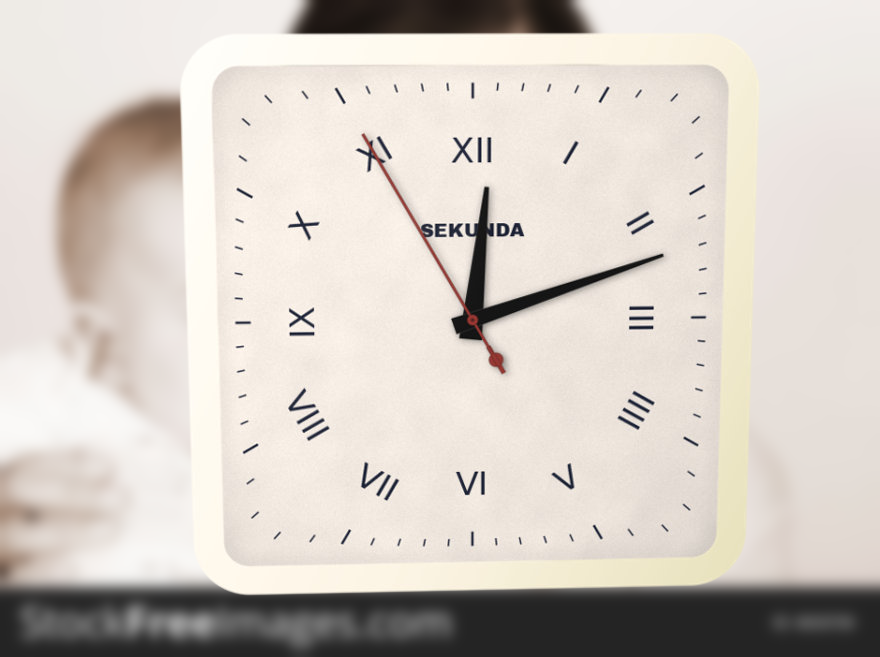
**12:11:55**
